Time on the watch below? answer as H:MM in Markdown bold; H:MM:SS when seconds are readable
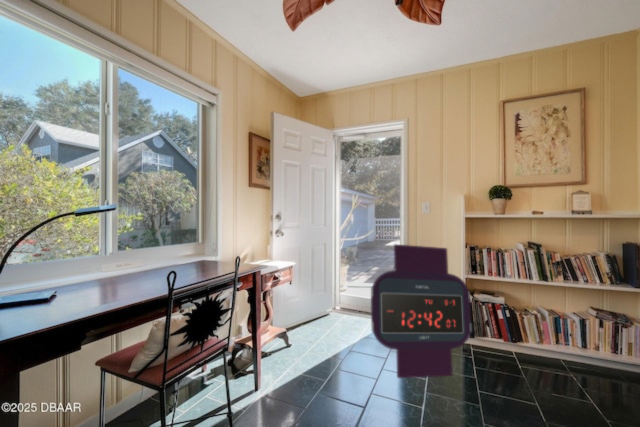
**12:42**
